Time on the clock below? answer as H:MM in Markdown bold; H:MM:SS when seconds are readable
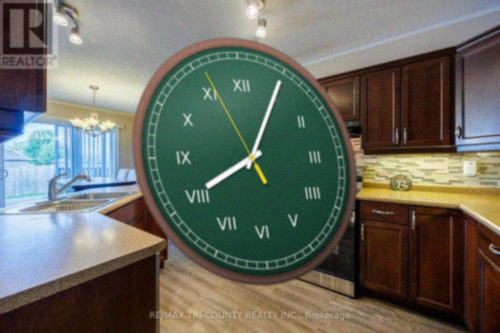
**8:04:56**
